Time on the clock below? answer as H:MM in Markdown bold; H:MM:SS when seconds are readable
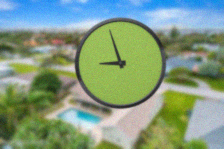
**8:57**
